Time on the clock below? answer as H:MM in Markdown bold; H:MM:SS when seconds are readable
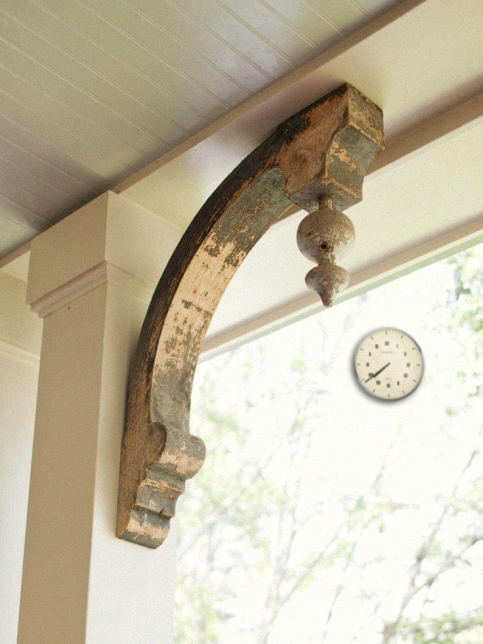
**7:39**
